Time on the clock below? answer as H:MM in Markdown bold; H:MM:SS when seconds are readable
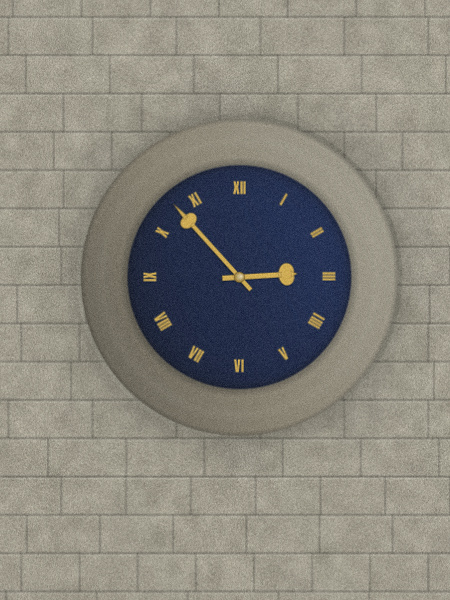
**2:53**
